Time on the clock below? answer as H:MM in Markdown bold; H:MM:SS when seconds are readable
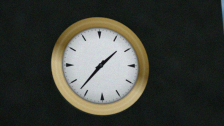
**1:37**
